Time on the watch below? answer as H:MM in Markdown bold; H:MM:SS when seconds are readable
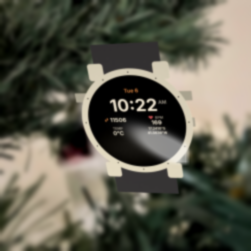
**10:22**
